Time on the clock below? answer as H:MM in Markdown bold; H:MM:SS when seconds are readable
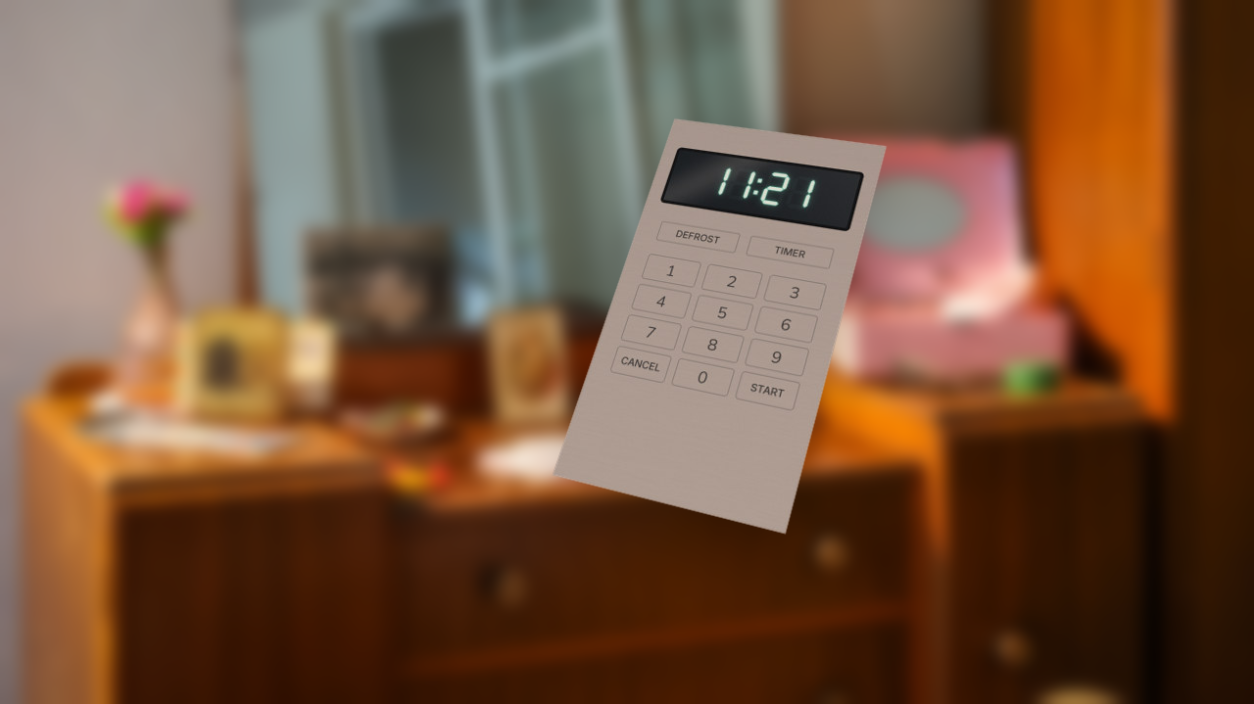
**11:21**
